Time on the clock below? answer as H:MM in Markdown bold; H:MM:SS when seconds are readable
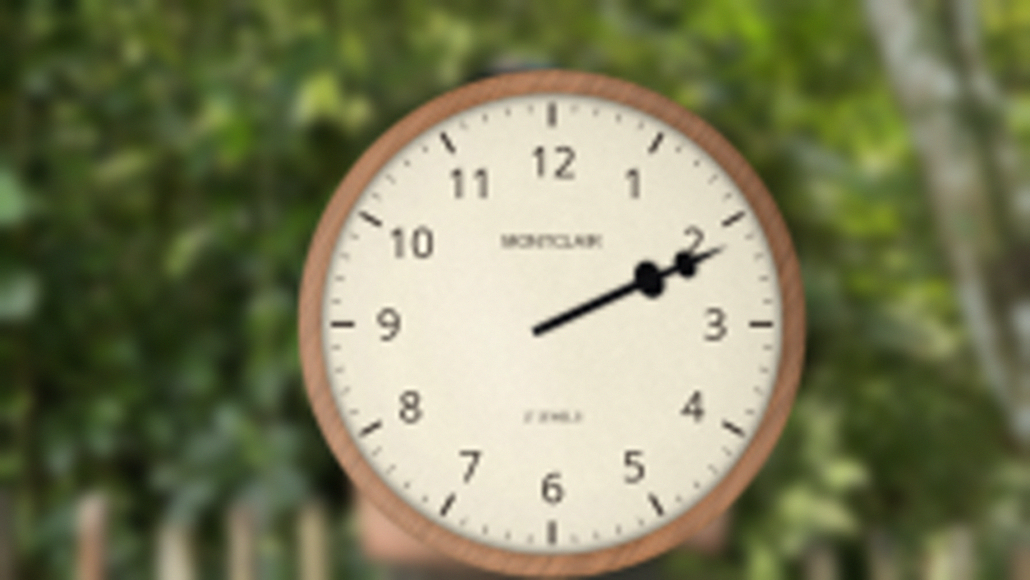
**2:11**
